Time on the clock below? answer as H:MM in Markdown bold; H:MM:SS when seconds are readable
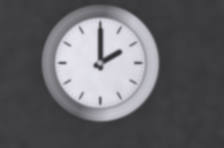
**2:00**
